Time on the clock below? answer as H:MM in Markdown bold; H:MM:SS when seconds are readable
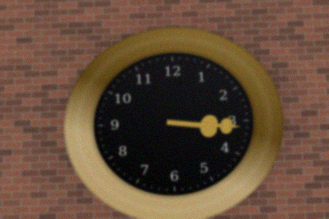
**3:16**
